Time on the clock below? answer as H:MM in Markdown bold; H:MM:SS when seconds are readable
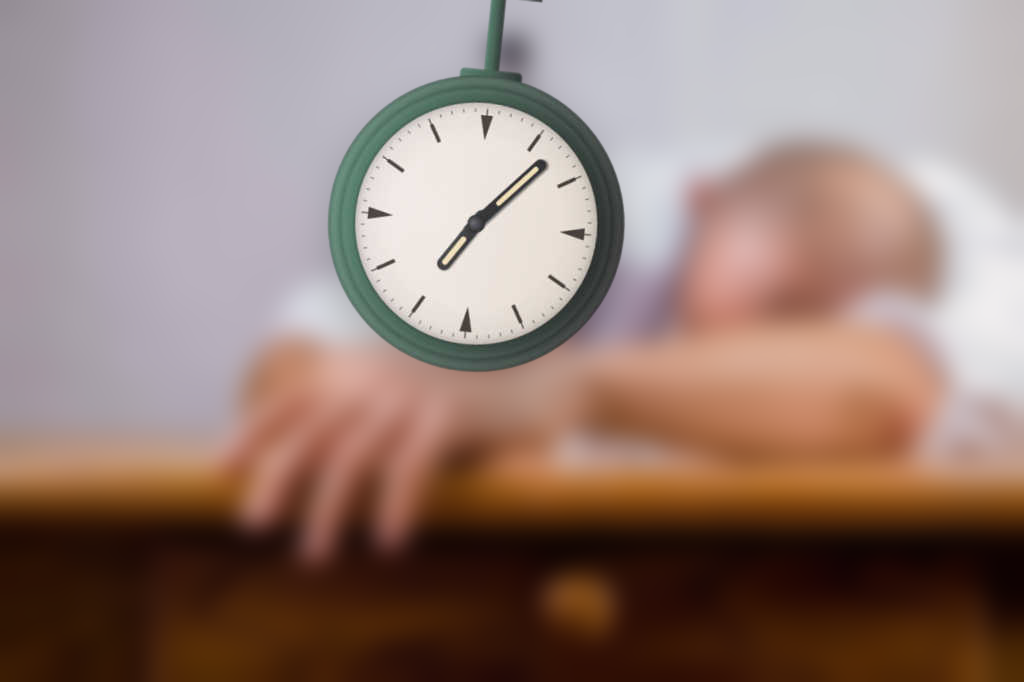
**7:07**
